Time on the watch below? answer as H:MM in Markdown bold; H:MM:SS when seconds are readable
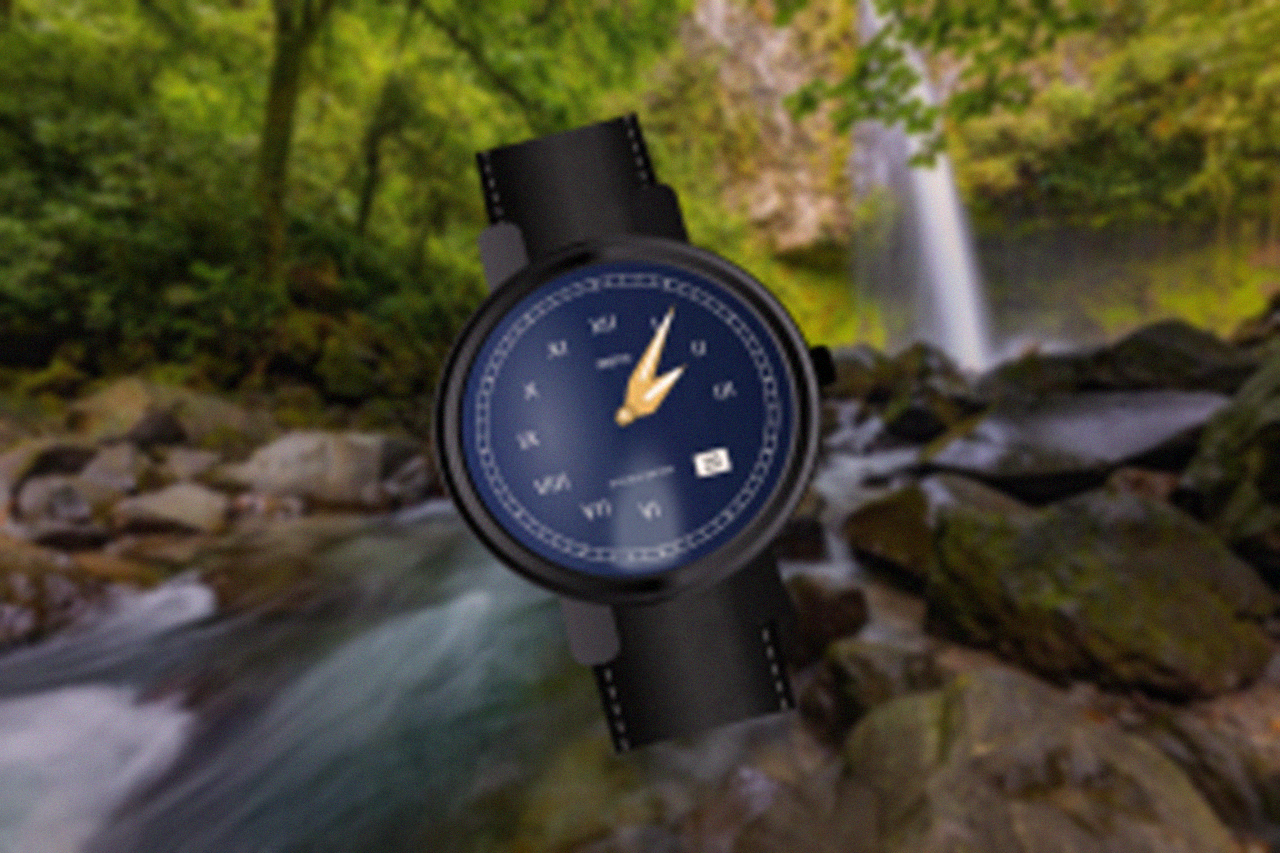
**2:06**
